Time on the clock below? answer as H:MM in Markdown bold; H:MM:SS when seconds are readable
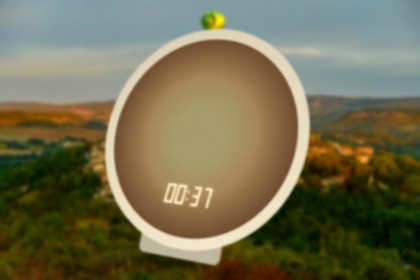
**0:37**
